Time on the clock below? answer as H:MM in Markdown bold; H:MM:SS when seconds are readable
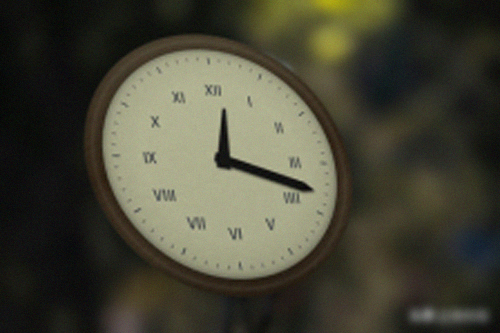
**12:18**
